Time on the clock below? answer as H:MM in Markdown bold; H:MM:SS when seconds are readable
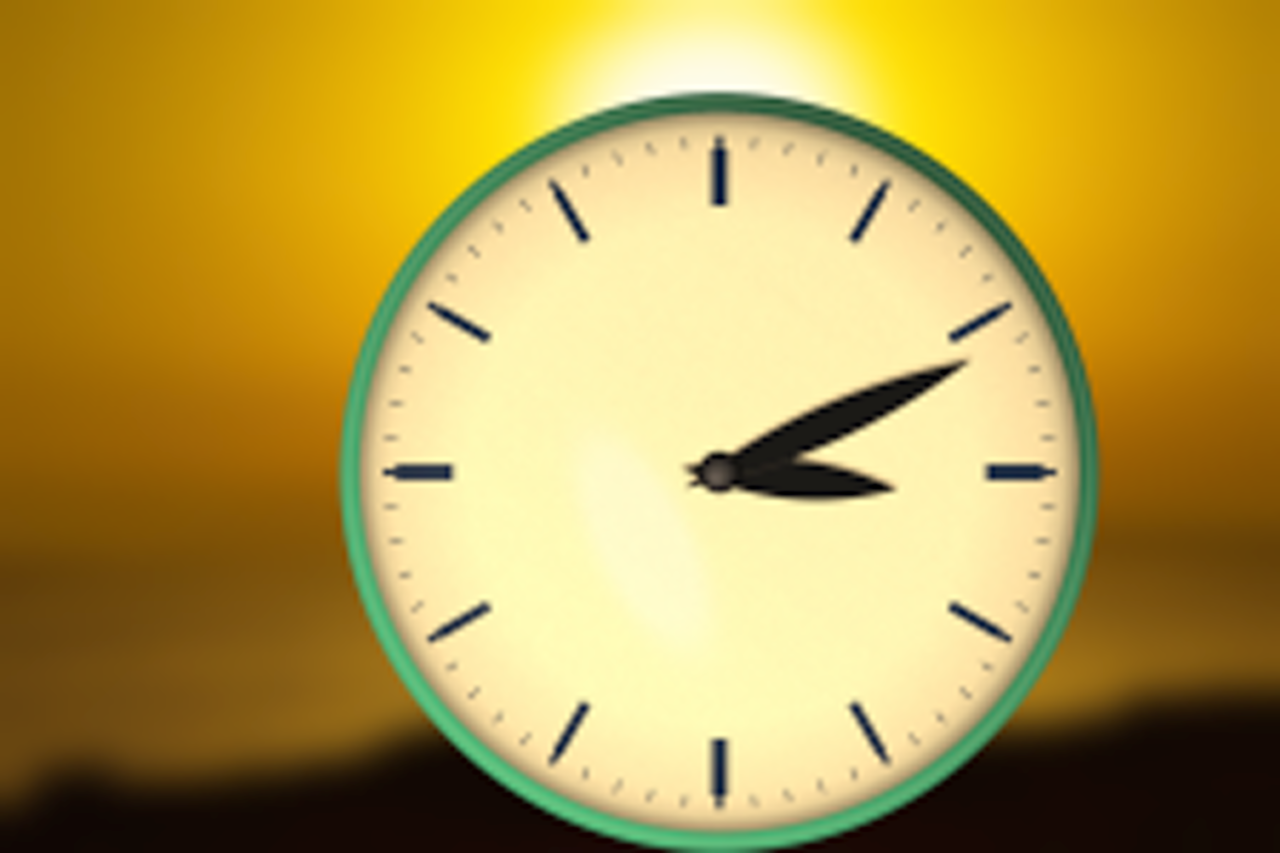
**3:11**
